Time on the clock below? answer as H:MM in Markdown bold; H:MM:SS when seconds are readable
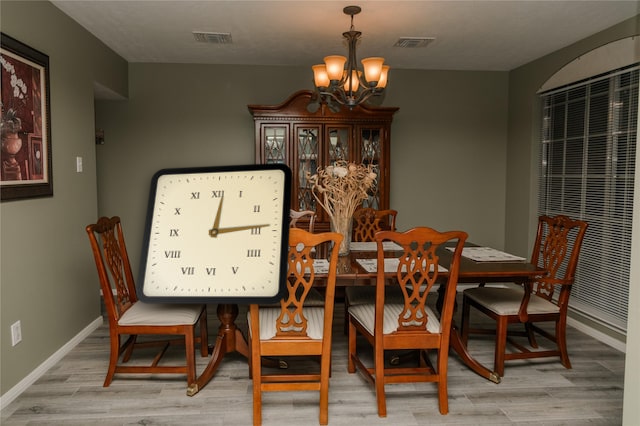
**12:14**
